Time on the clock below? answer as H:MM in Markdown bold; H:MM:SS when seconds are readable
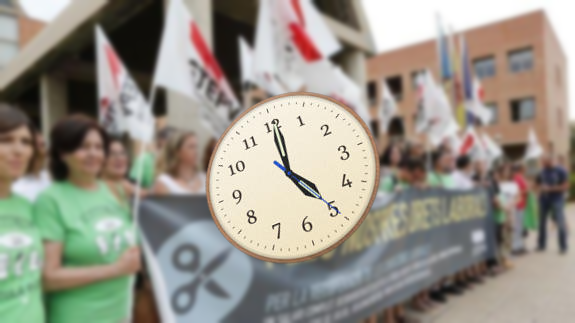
**5:00:25**
